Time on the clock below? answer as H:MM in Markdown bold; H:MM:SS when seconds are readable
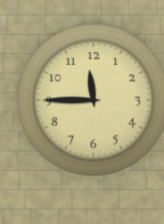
**11:45**
